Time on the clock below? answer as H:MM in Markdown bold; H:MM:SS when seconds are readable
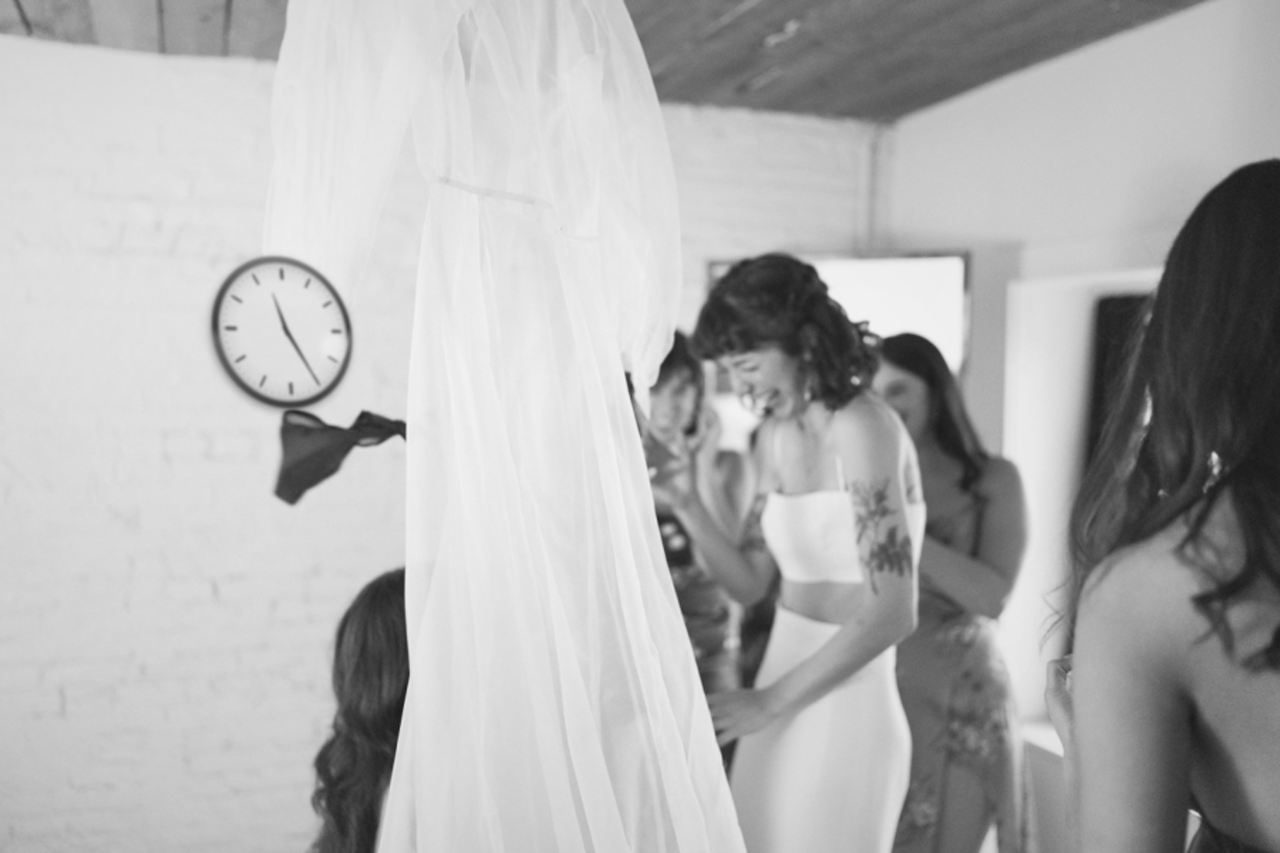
**11:25**
